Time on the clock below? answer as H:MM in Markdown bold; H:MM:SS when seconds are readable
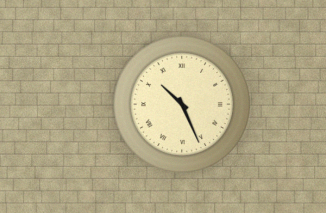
**10:26**
